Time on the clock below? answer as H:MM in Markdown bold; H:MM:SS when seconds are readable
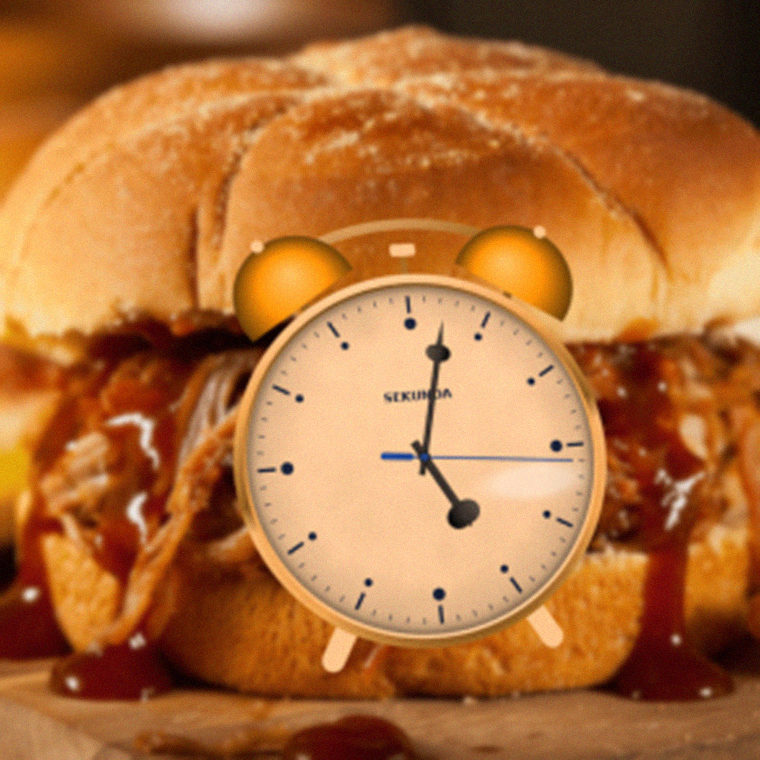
**5:02:16**
